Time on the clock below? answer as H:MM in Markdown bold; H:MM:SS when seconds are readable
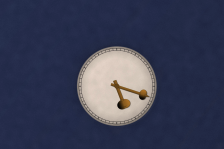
**5:18**
